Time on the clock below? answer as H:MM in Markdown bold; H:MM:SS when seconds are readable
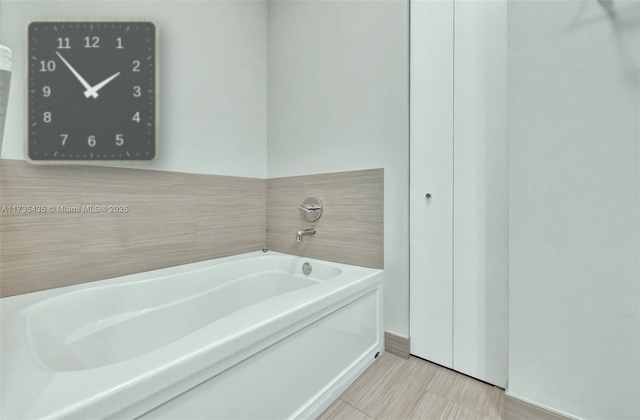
**1:53**
